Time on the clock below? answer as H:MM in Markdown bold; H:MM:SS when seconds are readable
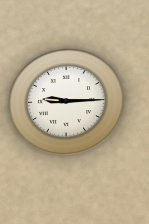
**9:15**
